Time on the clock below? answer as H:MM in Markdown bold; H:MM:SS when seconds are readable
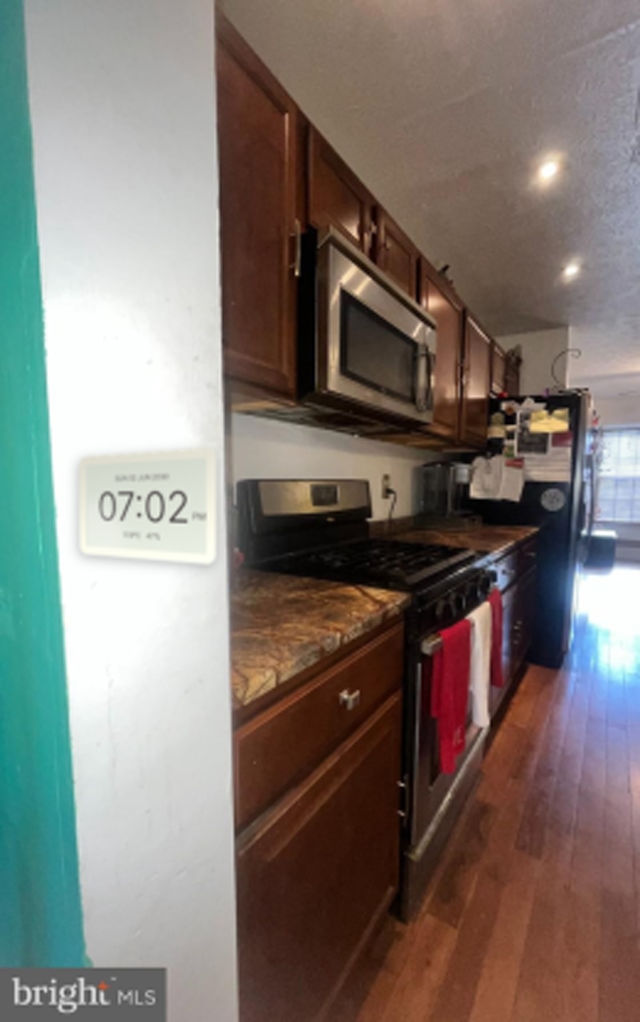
**7:02**
